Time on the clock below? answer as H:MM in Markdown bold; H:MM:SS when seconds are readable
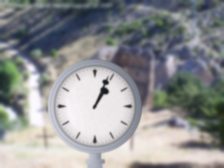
**1:04**
